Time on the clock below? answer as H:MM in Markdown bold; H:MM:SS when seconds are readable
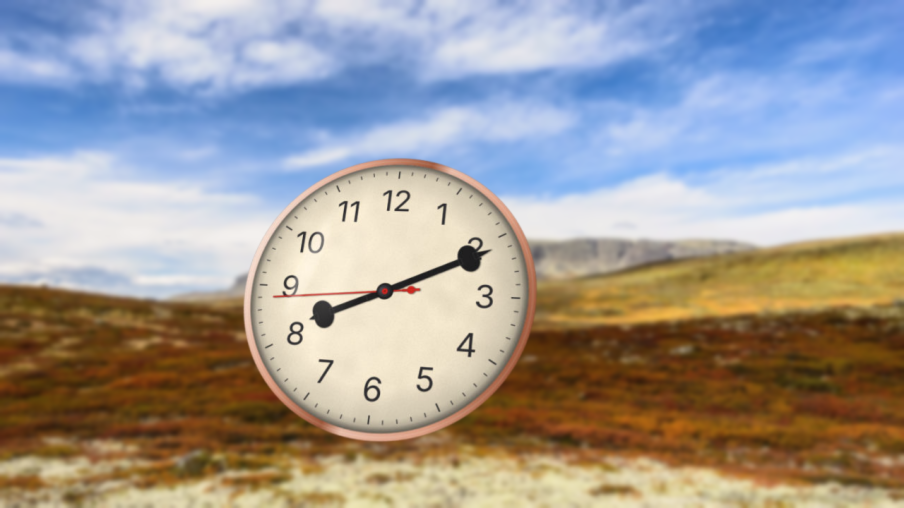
**8:10:44**
